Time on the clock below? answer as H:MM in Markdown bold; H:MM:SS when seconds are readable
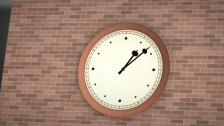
**1:08**
